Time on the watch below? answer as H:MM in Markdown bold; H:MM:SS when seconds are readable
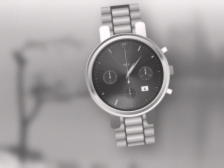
**1:07**
